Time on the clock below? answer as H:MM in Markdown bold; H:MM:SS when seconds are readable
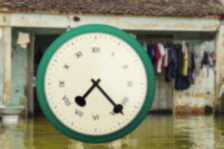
**7:23**
